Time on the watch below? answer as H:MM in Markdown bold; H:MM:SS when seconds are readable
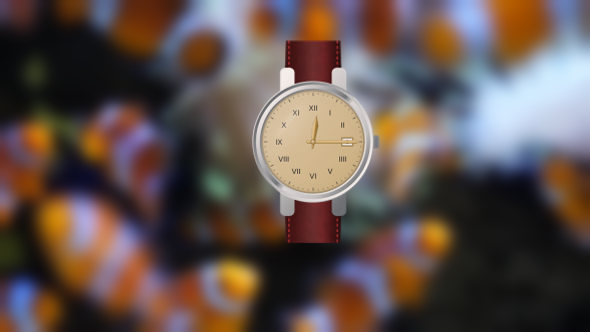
**12:15**
